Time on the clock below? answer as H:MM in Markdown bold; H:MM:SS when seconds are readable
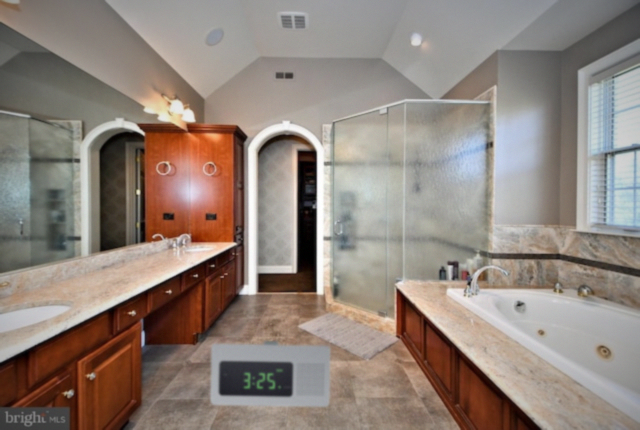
**3:25**
